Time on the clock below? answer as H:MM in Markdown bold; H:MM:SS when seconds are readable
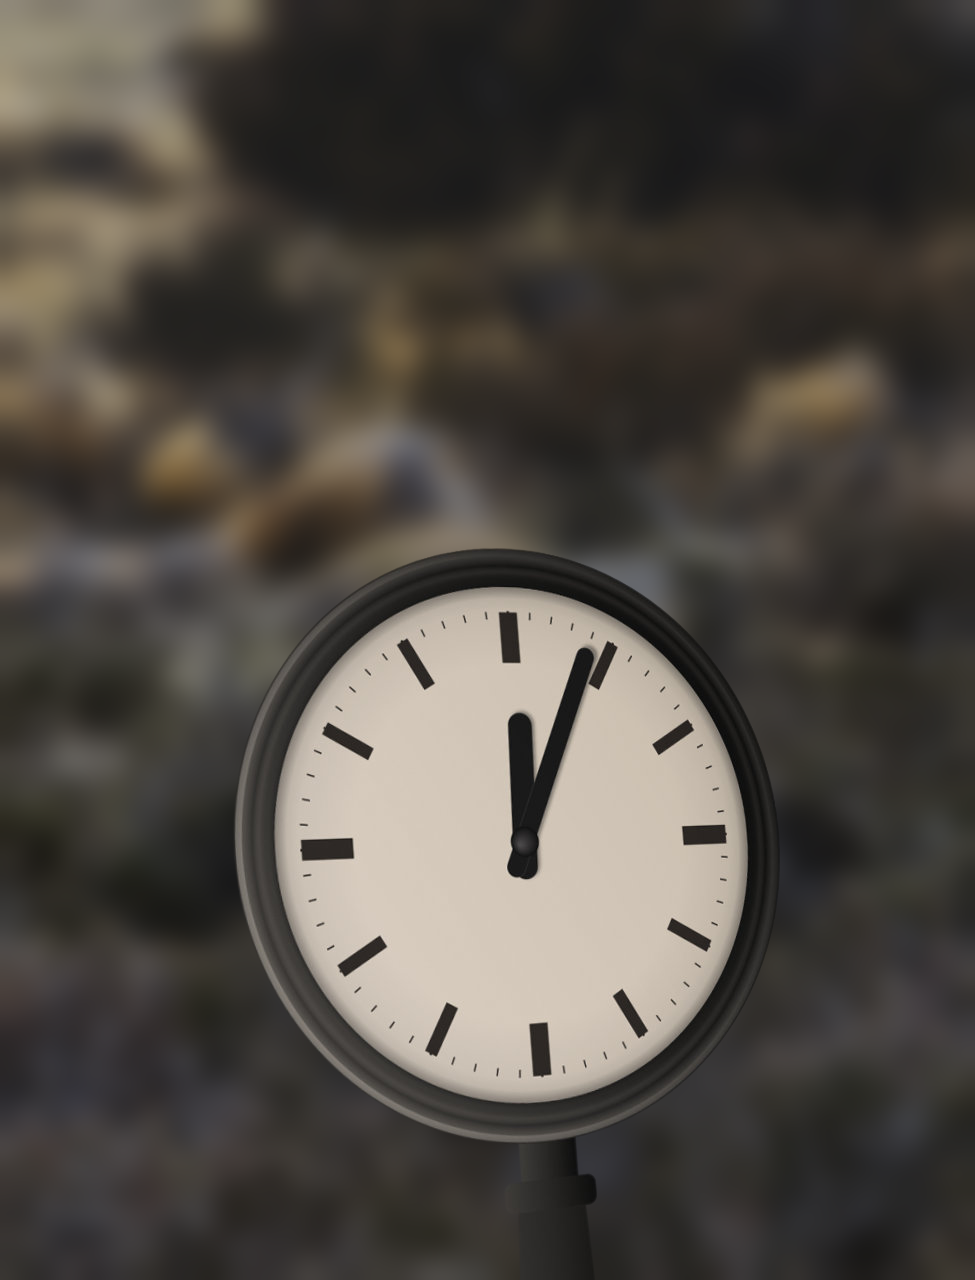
**12:04**
